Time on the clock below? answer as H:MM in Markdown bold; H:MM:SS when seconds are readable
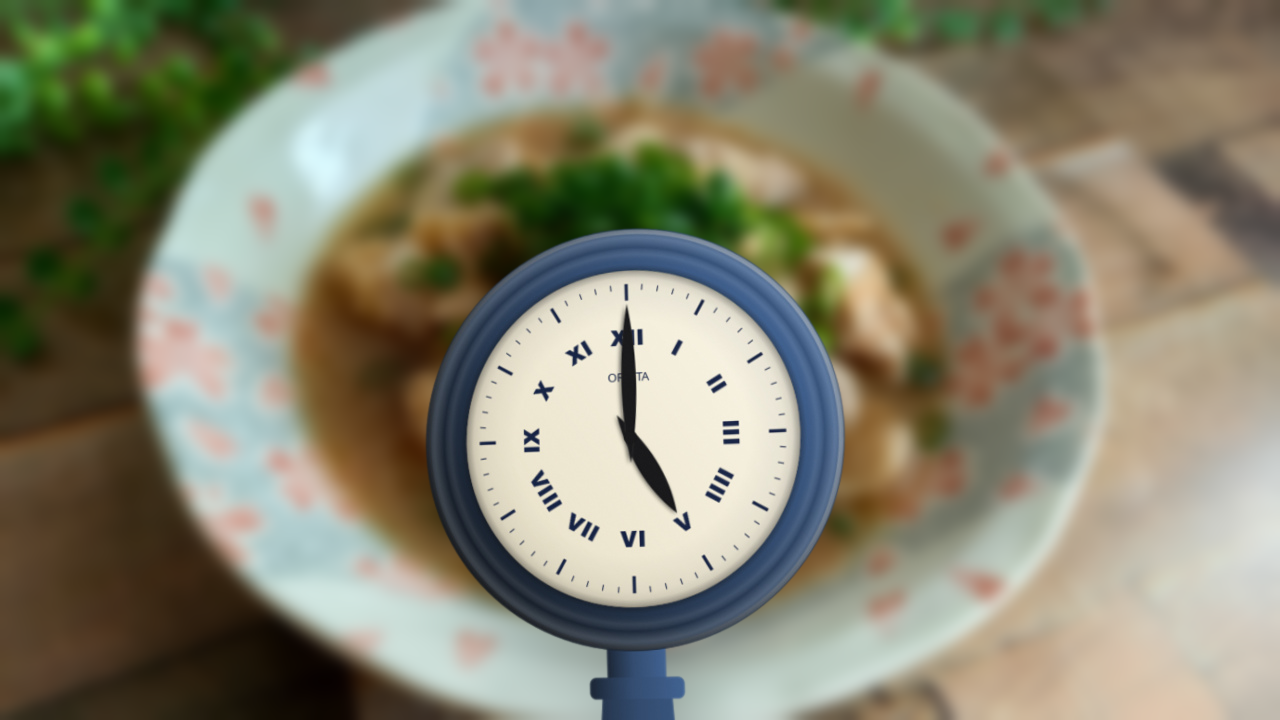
**5:00**
